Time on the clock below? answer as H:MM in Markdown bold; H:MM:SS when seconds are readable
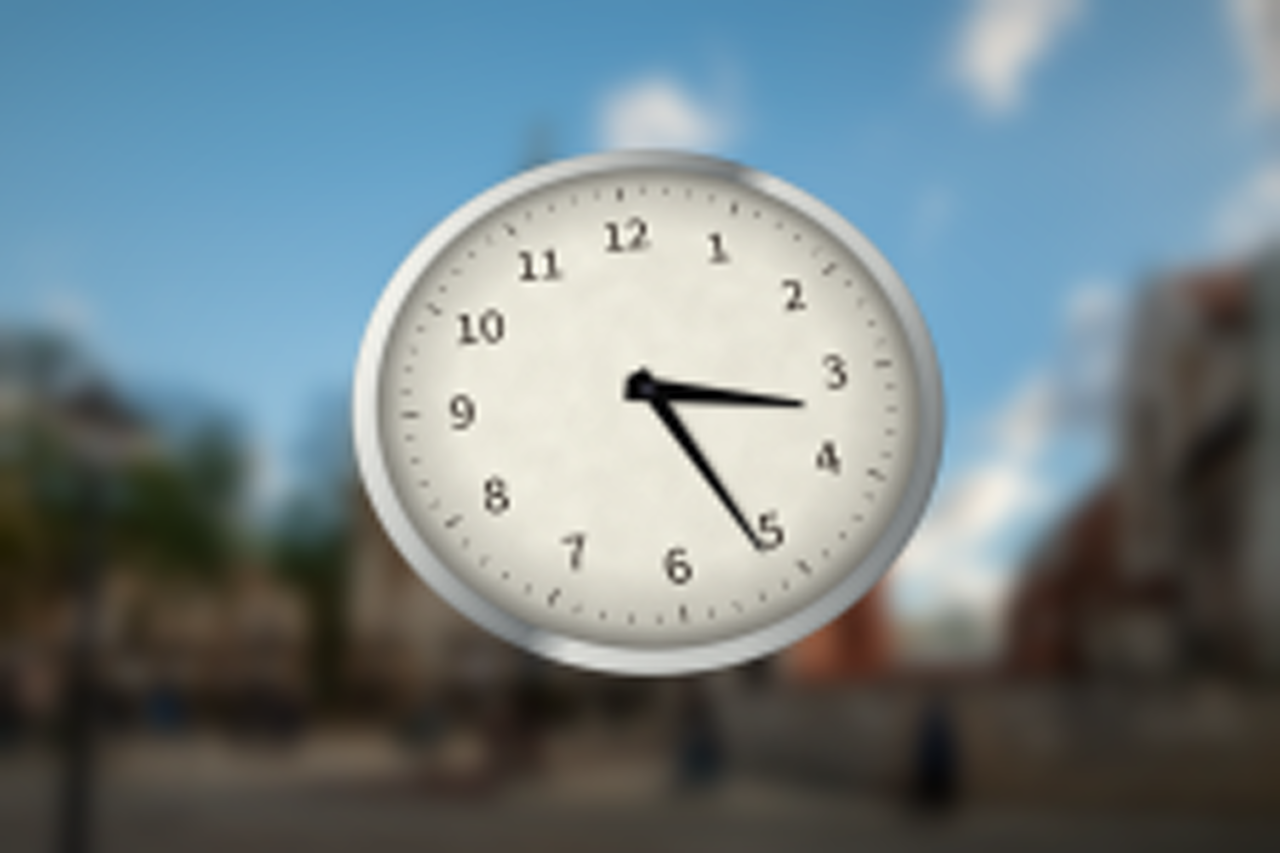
**3:26**
